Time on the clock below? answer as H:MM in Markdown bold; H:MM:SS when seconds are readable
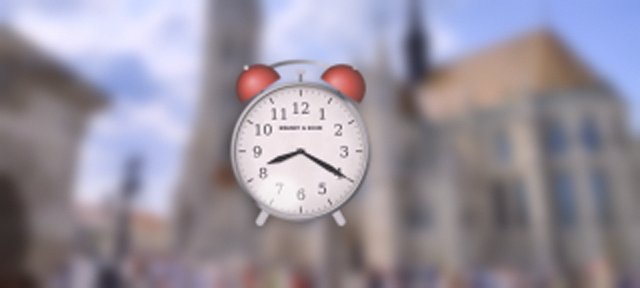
**8:20**
